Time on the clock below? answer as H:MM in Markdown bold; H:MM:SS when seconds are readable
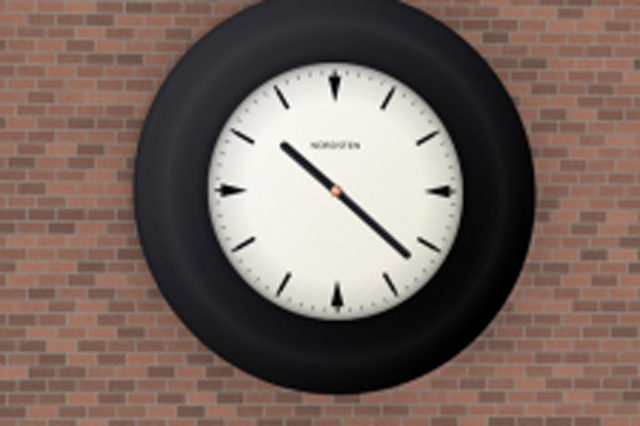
**10:22**
